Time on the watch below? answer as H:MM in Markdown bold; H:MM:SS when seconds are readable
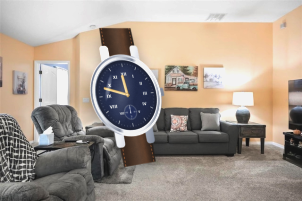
**11:48**
